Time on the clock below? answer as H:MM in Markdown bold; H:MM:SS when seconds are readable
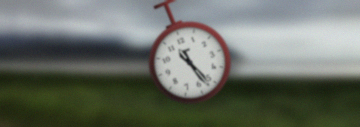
**11:27**
